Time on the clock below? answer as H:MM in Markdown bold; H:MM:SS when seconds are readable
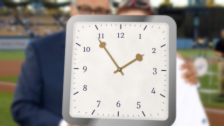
**1:54**
